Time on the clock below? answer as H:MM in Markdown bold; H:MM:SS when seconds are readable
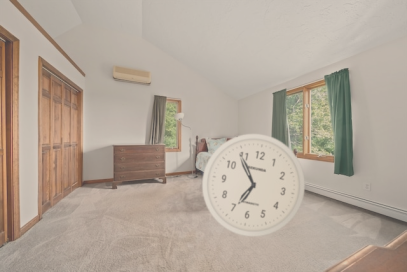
**6:54**
